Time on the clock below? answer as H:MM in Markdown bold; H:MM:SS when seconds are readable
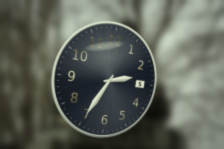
**2:35**
